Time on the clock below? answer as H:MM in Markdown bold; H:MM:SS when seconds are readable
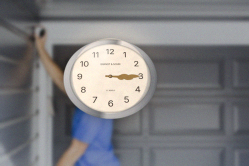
**3:15**
